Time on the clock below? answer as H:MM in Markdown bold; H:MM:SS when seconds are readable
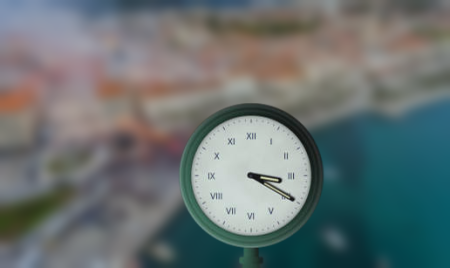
**3:20**
